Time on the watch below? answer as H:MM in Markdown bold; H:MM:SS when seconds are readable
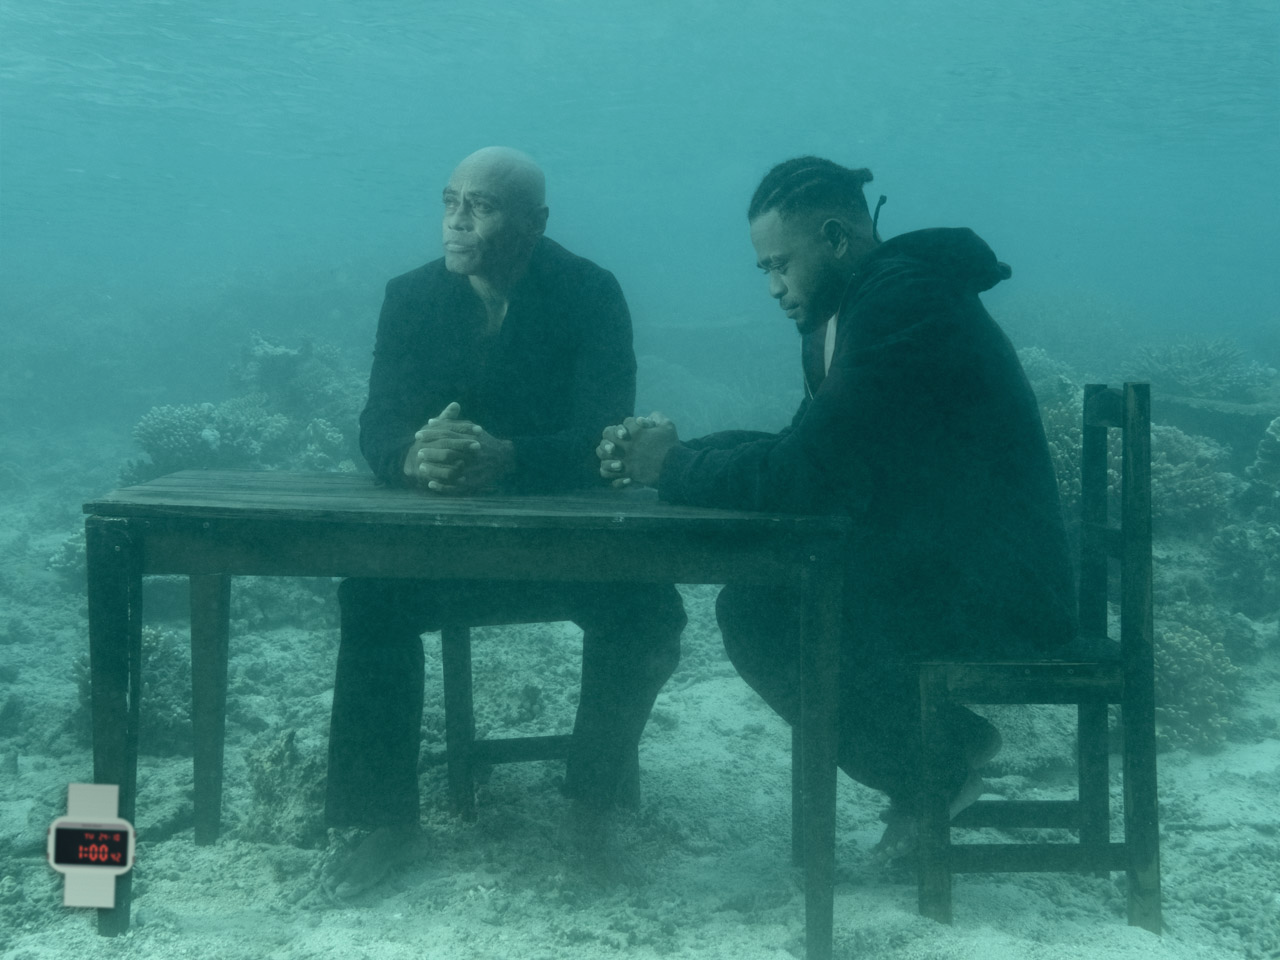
**1:00**
